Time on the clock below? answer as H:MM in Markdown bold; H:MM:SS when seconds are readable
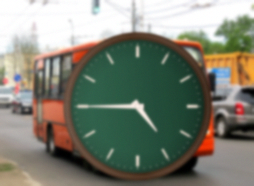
**4:45**
